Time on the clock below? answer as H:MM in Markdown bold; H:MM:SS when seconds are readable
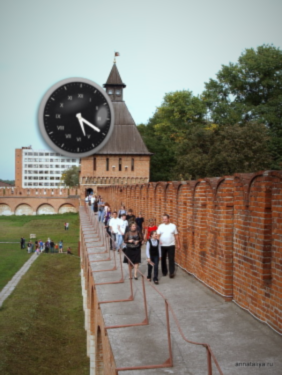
**5:20**
